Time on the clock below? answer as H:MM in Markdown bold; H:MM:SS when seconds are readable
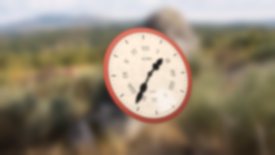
**1:36**
